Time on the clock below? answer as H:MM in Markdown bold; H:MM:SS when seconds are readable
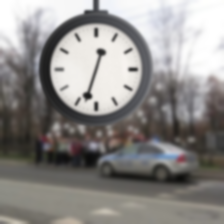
**12:33**
